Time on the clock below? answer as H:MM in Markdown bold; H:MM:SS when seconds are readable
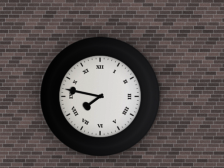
**7:47**
